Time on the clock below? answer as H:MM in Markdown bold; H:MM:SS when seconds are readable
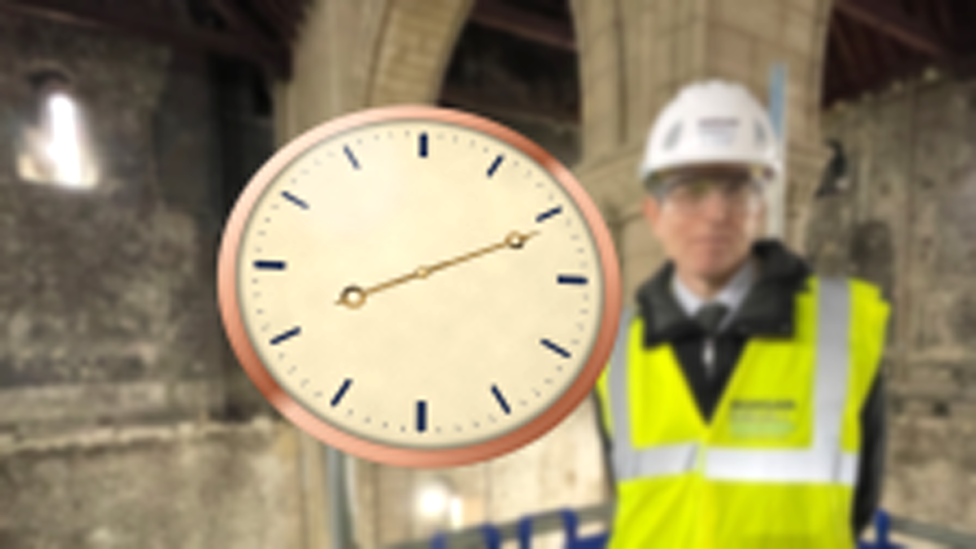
**8:11**
